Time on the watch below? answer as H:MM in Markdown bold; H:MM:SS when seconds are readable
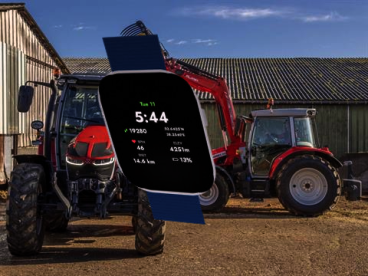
**5:44**
